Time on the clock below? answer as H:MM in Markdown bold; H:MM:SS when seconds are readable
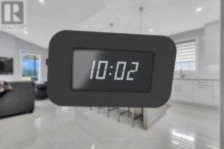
**10:02**
